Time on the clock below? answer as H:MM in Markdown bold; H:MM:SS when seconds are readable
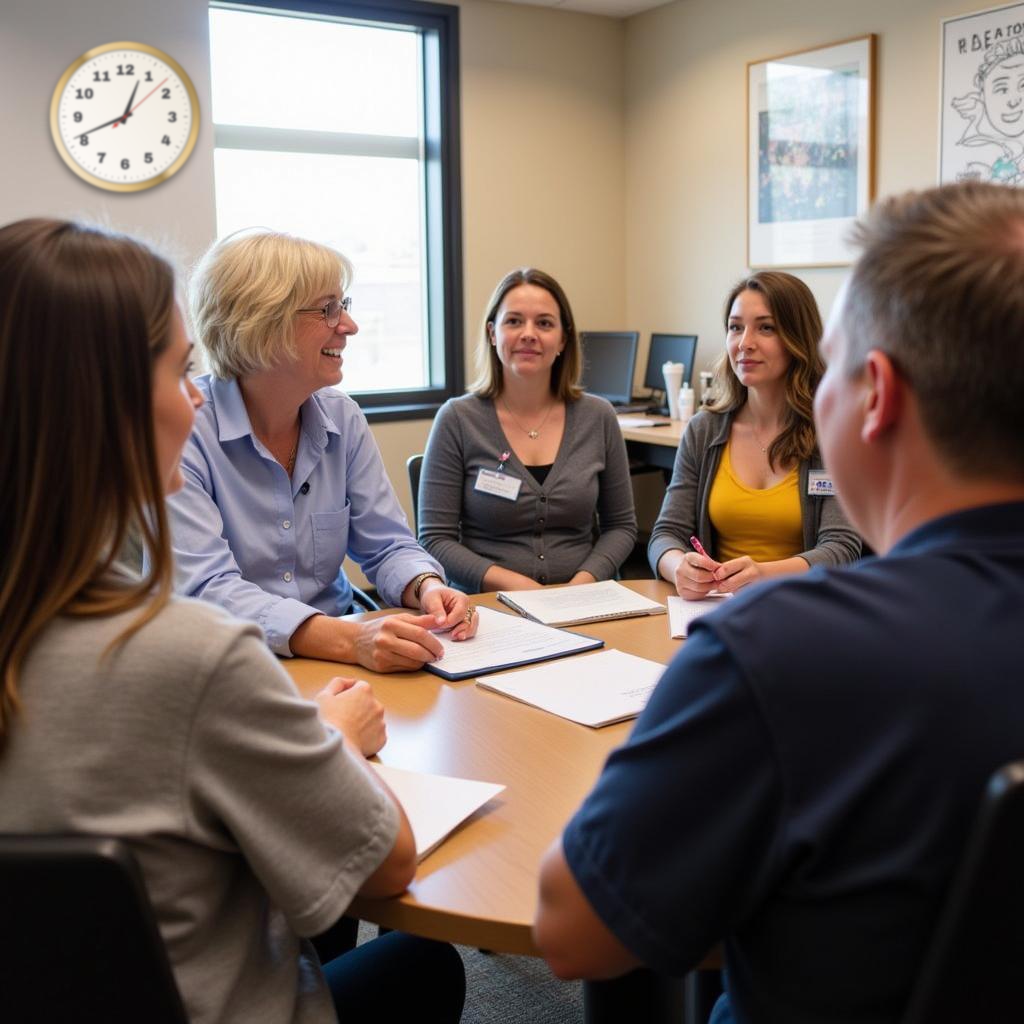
**12:41:08**
